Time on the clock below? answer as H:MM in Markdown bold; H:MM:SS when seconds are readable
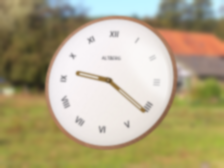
**9:21**
